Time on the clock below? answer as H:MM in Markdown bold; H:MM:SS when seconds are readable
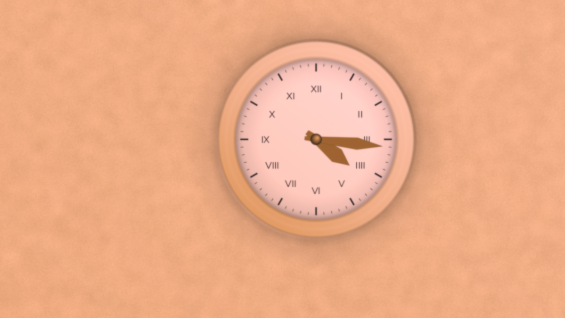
**4:16**
